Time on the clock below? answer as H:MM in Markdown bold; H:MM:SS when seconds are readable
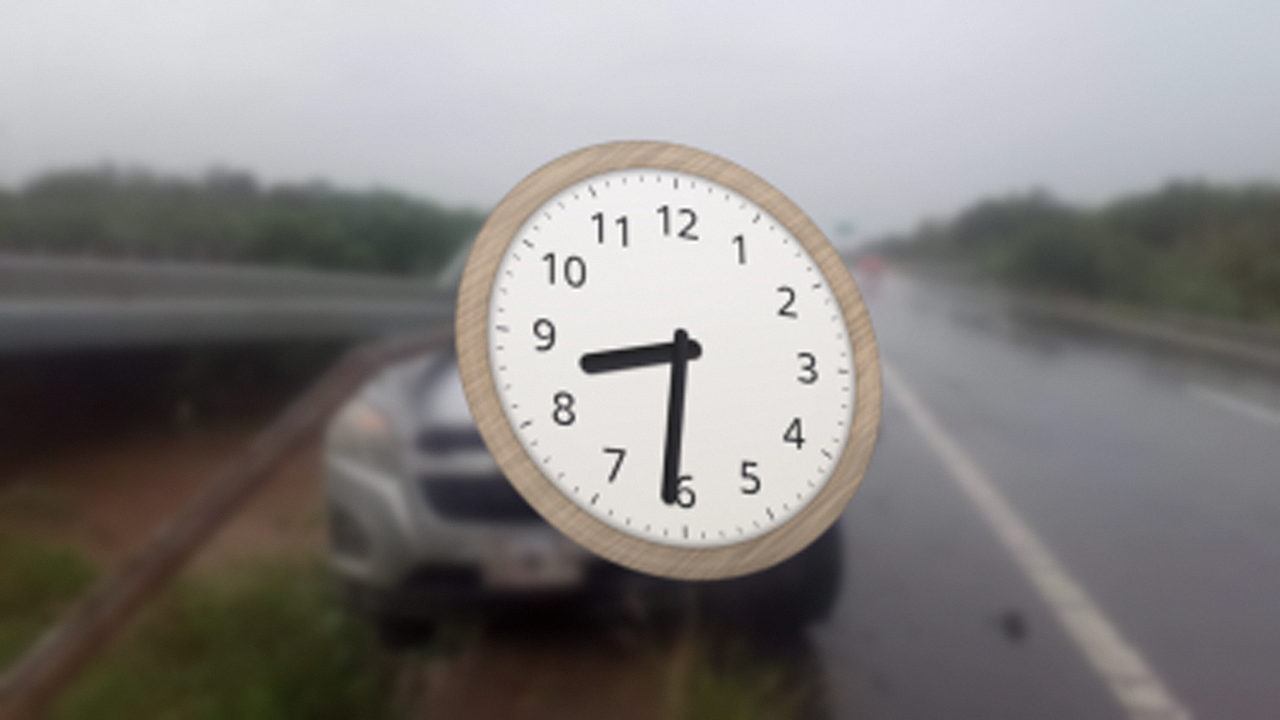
**8:31**
